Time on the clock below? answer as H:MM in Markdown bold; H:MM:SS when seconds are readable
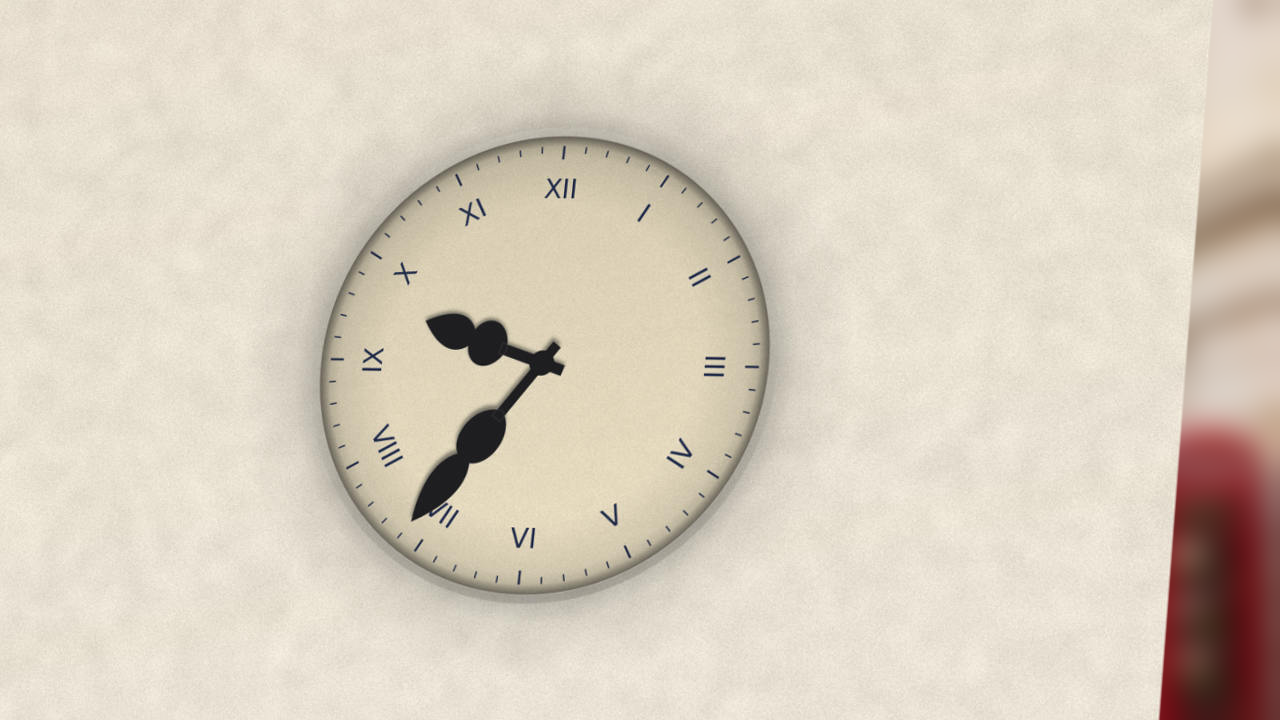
**9:36**
